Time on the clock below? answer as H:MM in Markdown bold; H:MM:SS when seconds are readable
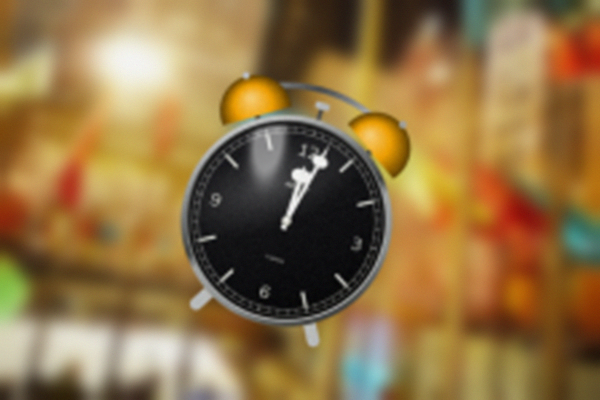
**12:02**
